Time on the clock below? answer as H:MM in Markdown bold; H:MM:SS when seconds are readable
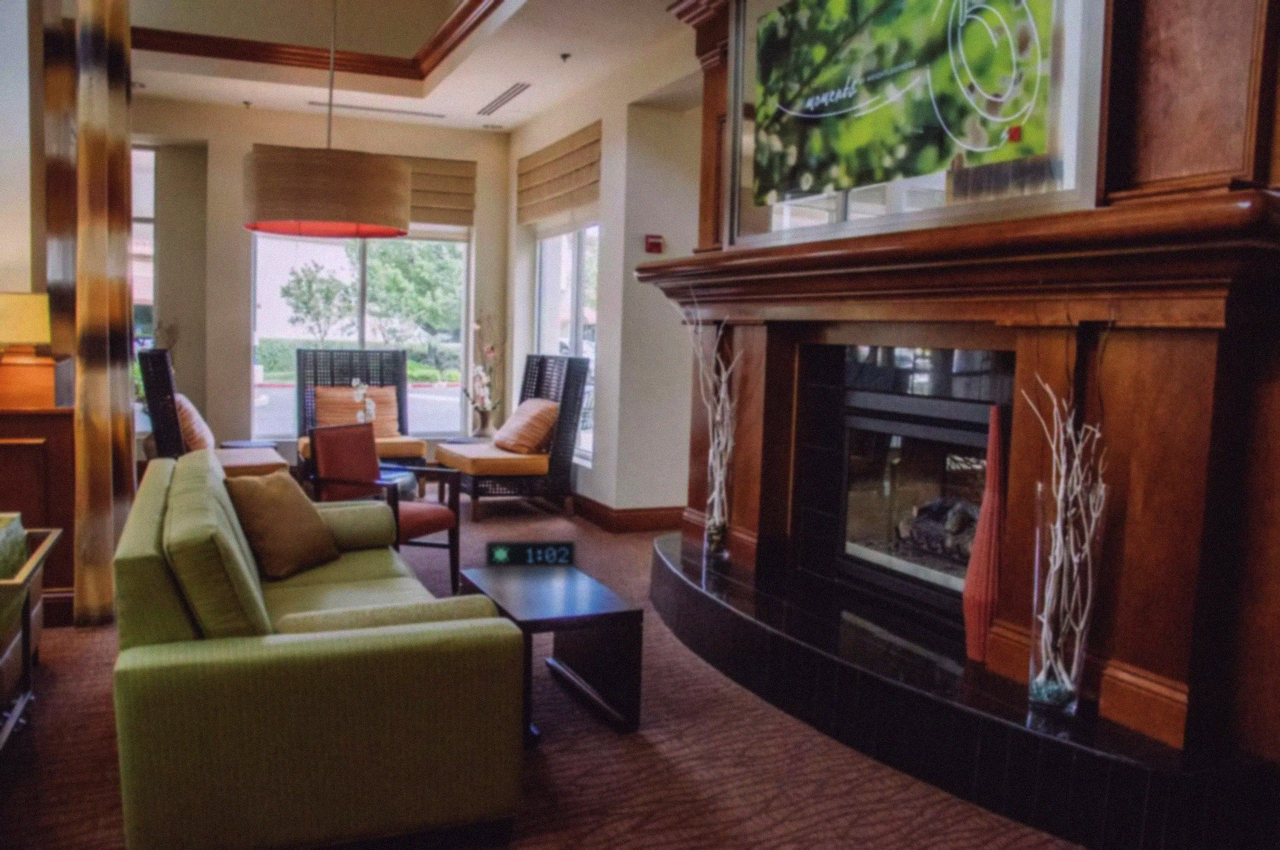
**1:02**
